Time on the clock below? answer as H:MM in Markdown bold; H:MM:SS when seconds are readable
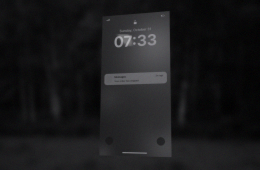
**7:33**
